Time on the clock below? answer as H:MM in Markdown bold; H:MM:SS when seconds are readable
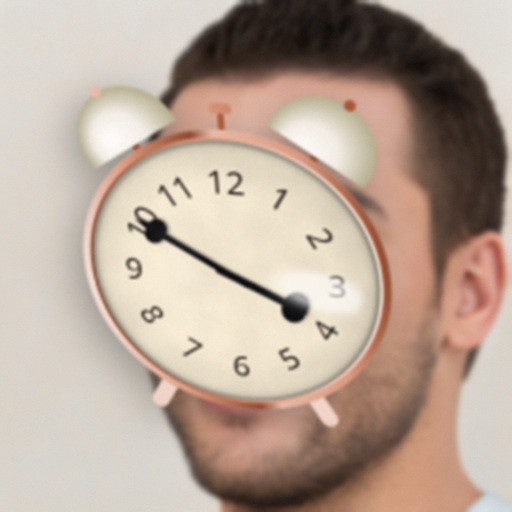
**3:50**
